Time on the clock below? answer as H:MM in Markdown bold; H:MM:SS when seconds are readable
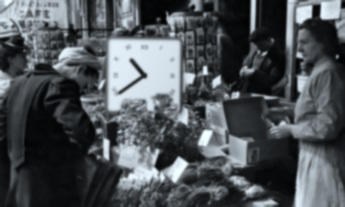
**10:39**
